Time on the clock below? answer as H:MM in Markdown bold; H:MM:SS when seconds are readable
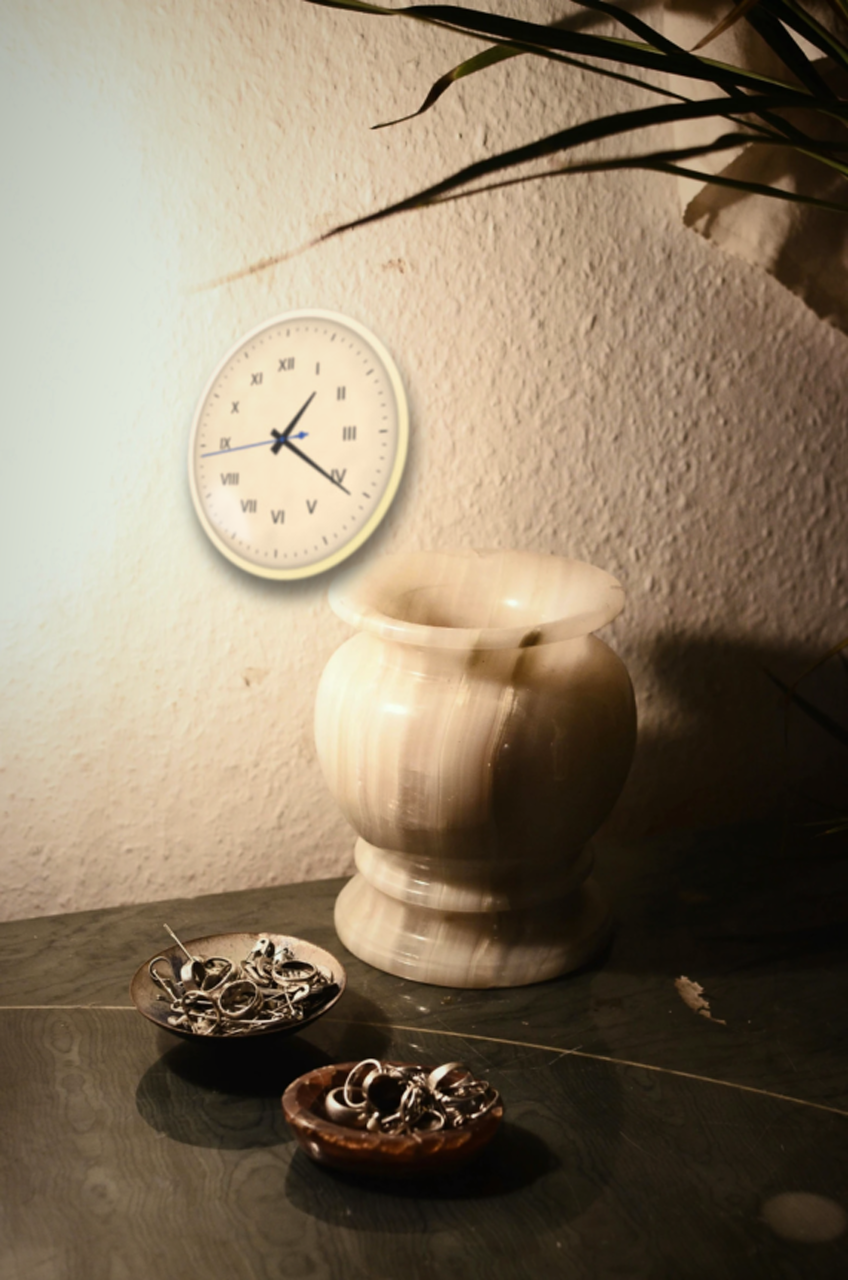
**1:20:44**
